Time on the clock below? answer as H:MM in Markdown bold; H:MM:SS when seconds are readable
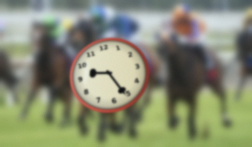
**9:26**
